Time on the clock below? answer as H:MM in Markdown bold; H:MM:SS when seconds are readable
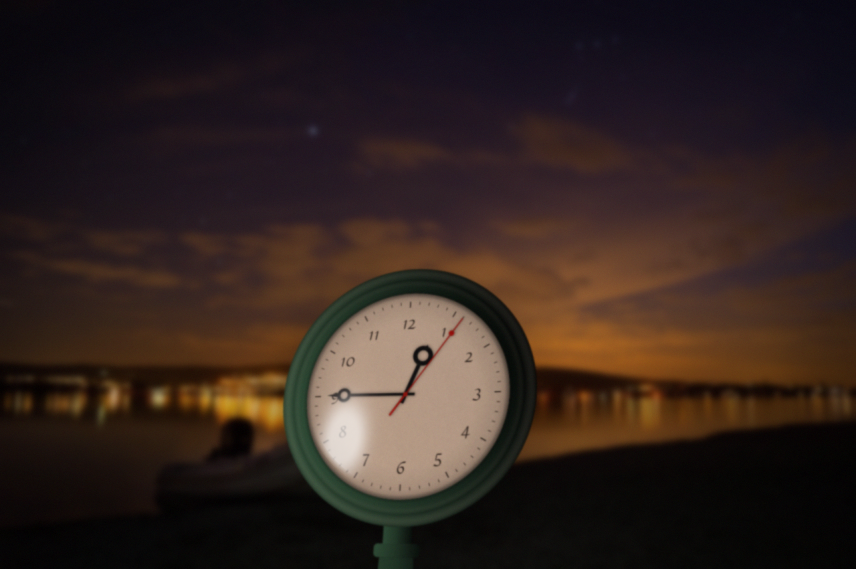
**12:45:06**
